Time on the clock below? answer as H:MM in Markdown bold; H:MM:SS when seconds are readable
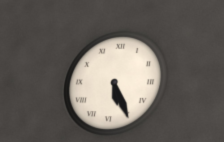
**5:25**
